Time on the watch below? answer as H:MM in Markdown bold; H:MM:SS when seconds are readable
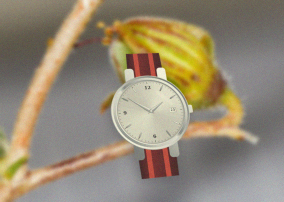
**1:51**
